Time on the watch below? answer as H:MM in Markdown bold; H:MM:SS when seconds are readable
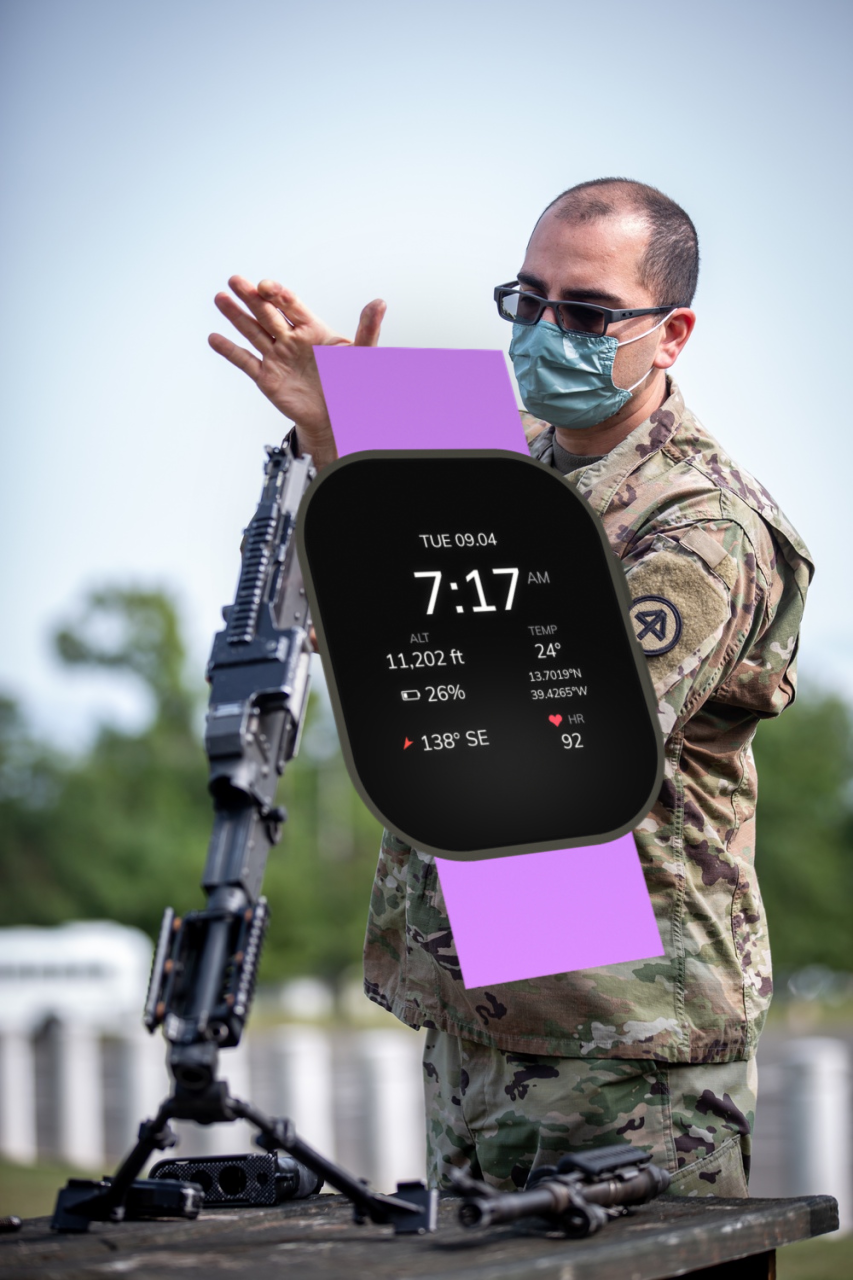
**7:17**
